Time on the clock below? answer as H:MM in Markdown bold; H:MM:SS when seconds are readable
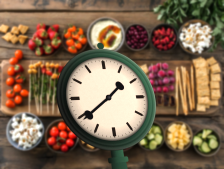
**1:39**
